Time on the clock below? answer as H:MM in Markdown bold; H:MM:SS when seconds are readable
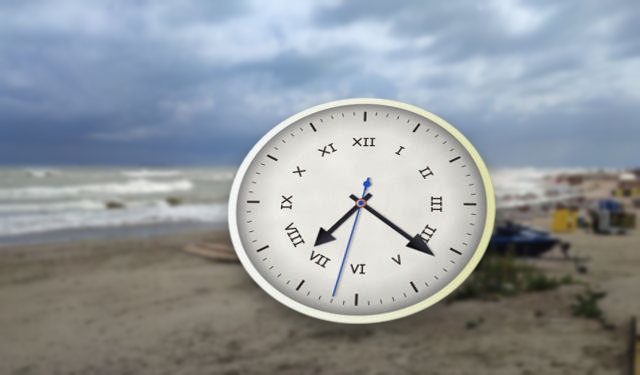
**7:21:32**
